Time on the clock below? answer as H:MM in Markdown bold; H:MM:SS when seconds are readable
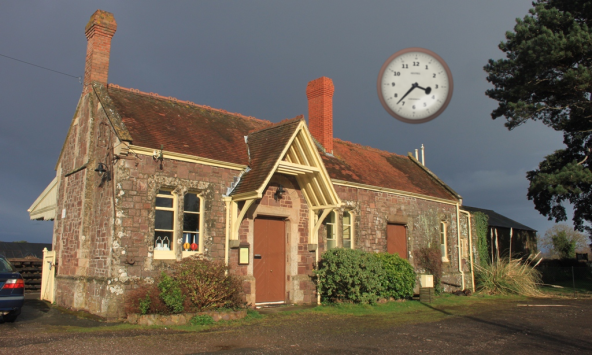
**3:37**
